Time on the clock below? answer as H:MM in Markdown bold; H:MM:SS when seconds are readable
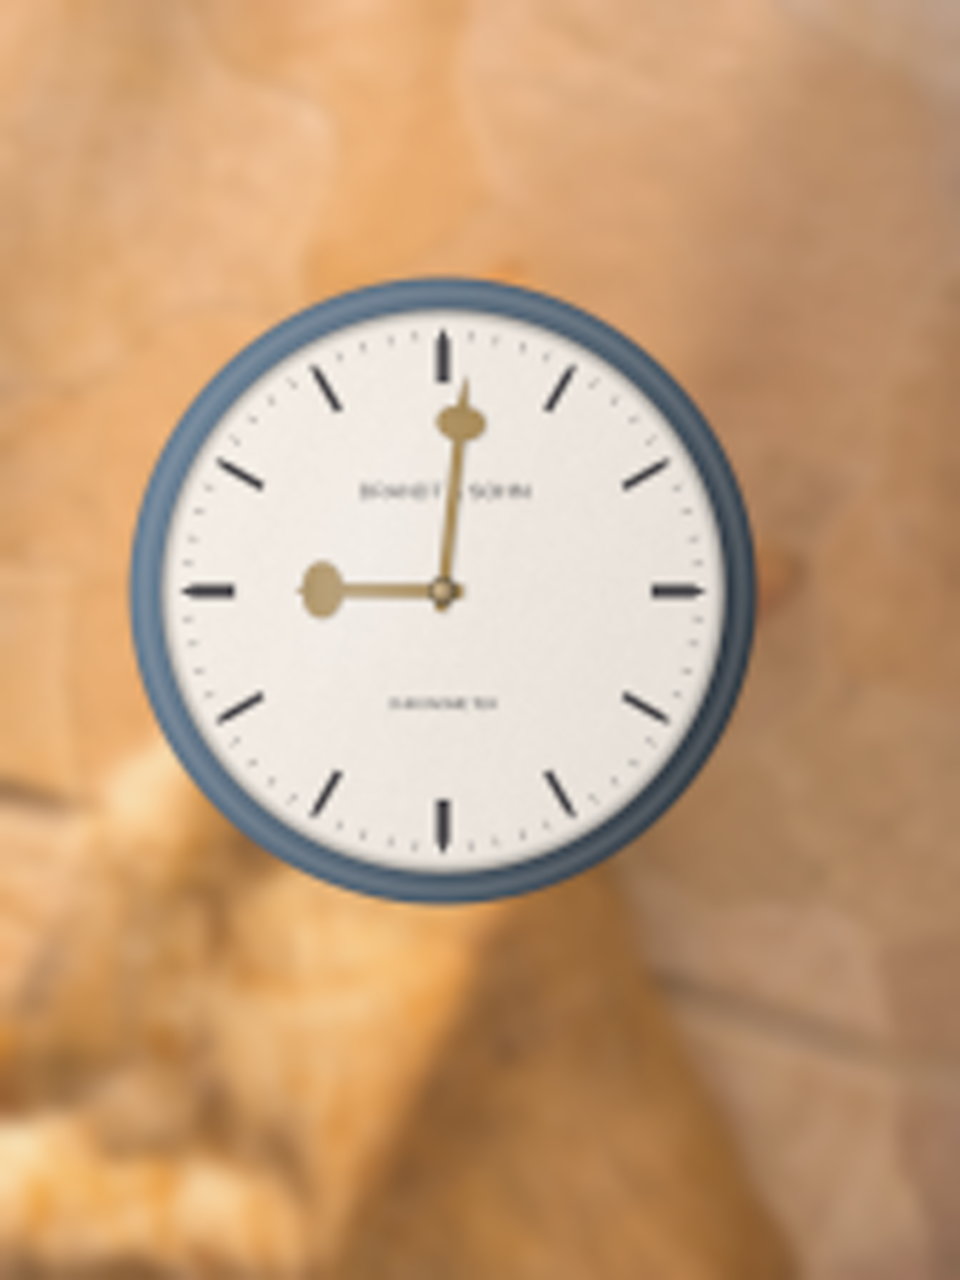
**9:01**
